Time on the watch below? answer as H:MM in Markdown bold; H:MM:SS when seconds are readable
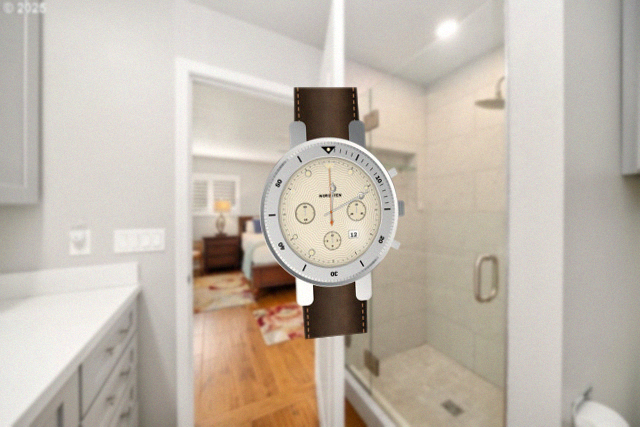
**12:11**
